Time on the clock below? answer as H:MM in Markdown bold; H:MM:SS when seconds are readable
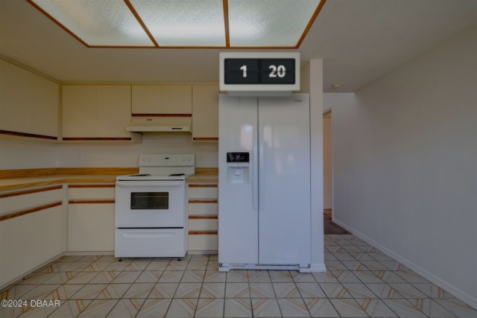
**1:20**
